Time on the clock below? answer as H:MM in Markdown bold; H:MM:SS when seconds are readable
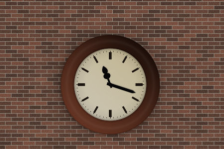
**11:18**
